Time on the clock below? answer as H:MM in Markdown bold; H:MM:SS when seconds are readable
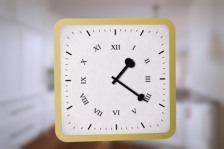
**1:21**
